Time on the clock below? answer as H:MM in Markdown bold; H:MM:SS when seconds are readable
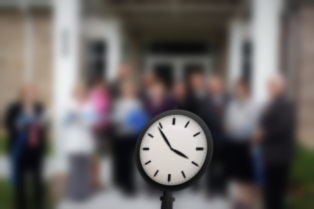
**3:54**
